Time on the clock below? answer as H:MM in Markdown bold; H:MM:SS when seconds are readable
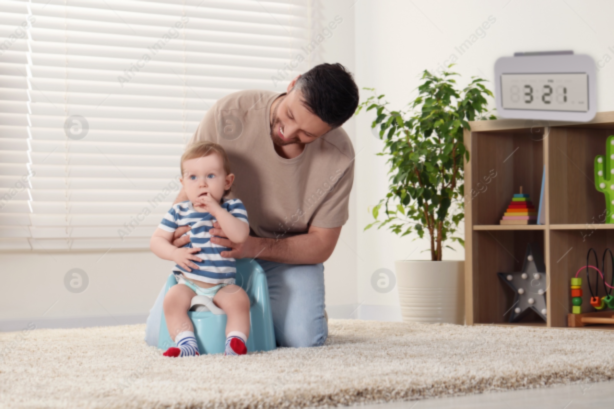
**3:21**
